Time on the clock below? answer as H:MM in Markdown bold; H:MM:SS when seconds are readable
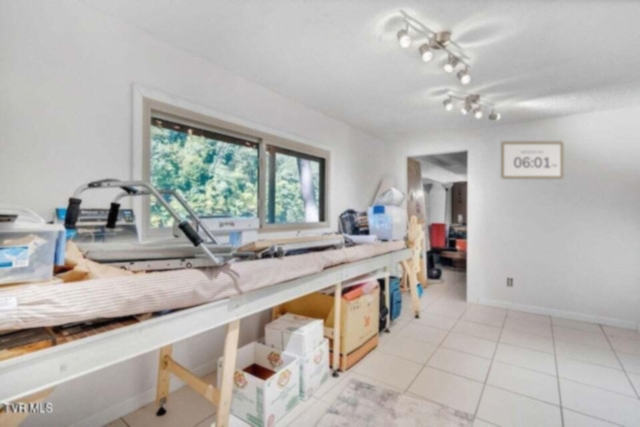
**6:01**
